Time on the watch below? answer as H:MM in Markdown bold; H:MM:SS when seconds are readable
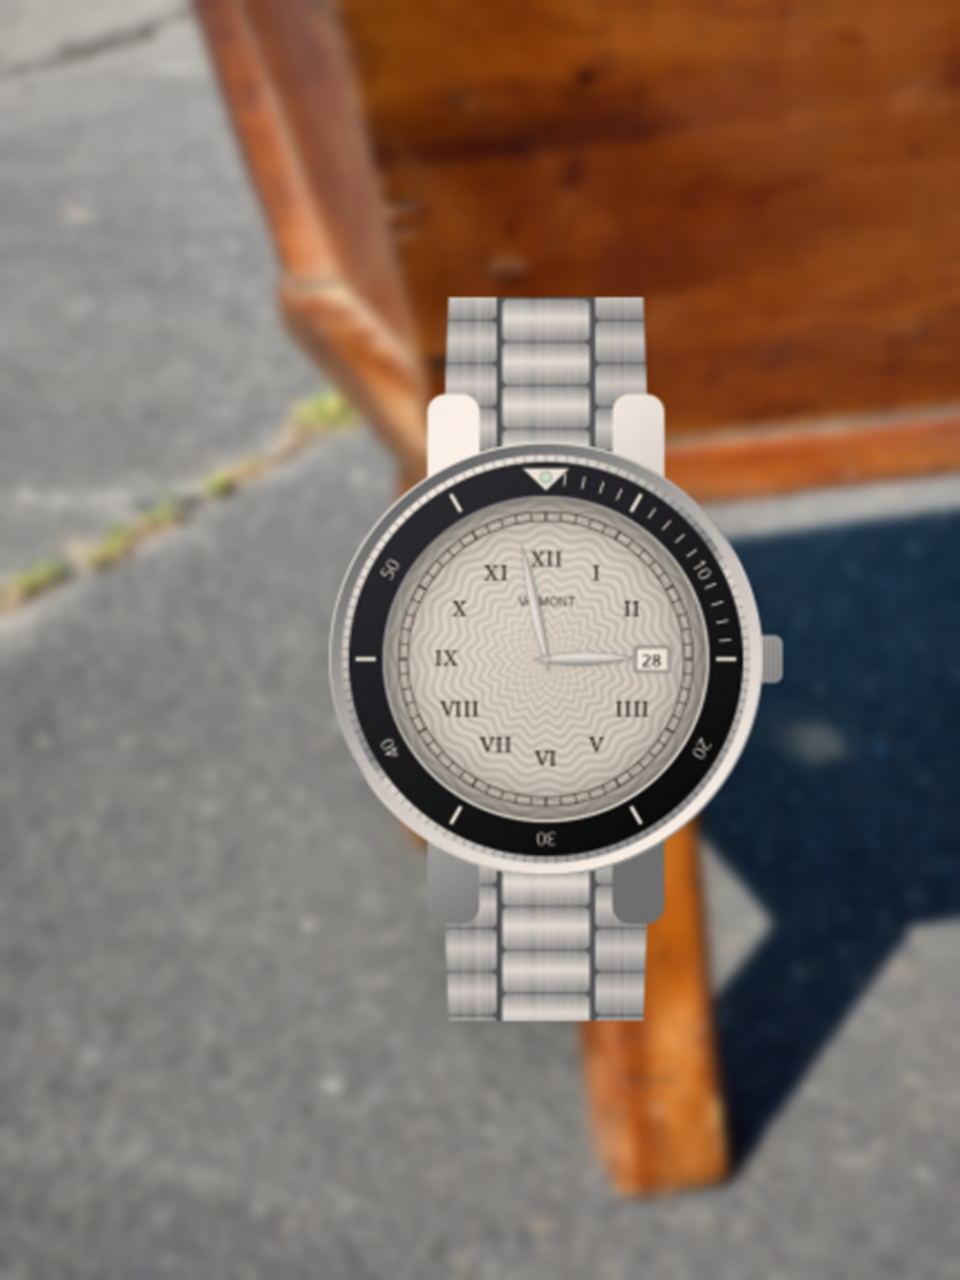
**2:58**
